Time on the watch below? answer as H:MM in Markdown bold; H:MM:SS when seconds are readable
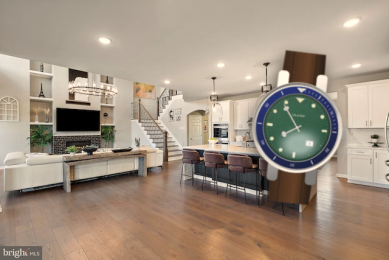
**7:54**
